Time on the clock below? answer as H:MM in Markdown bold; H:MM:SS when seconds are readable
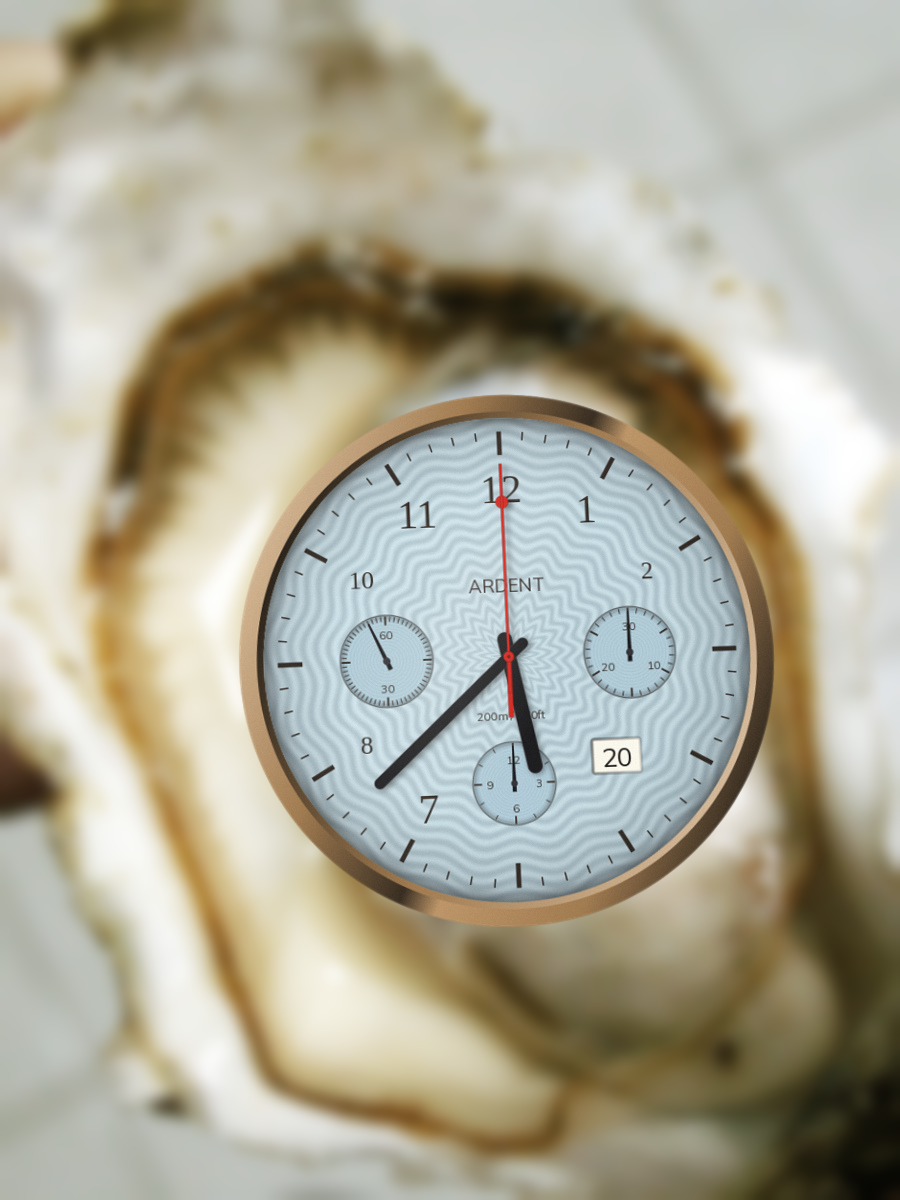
**5:37:56**
